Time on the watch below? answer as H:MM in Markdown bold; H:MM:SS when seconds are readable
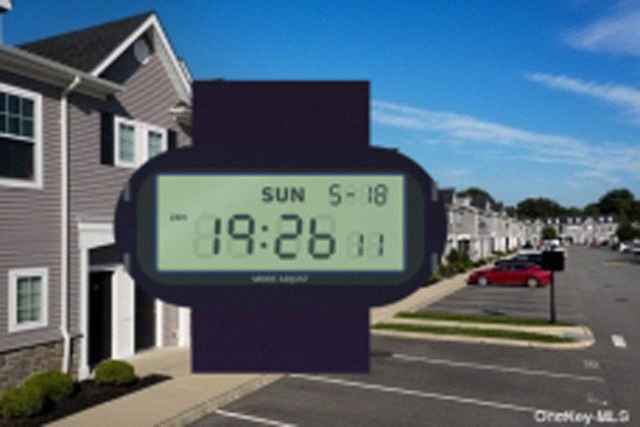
**19:26:11**
